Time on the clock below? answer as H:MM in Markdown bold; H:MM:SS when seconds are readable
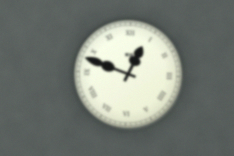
**12:48**
